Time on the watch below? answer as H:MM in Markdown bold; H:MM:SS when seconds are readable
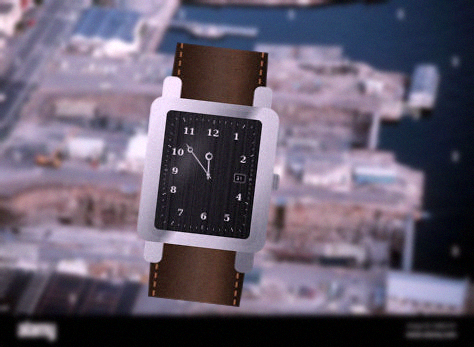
**11:53**
